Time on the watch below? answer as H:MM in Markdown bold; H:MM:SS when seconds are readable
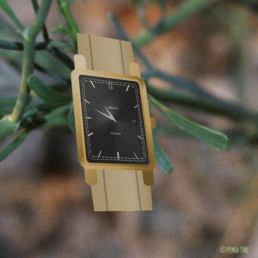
**10:49**
